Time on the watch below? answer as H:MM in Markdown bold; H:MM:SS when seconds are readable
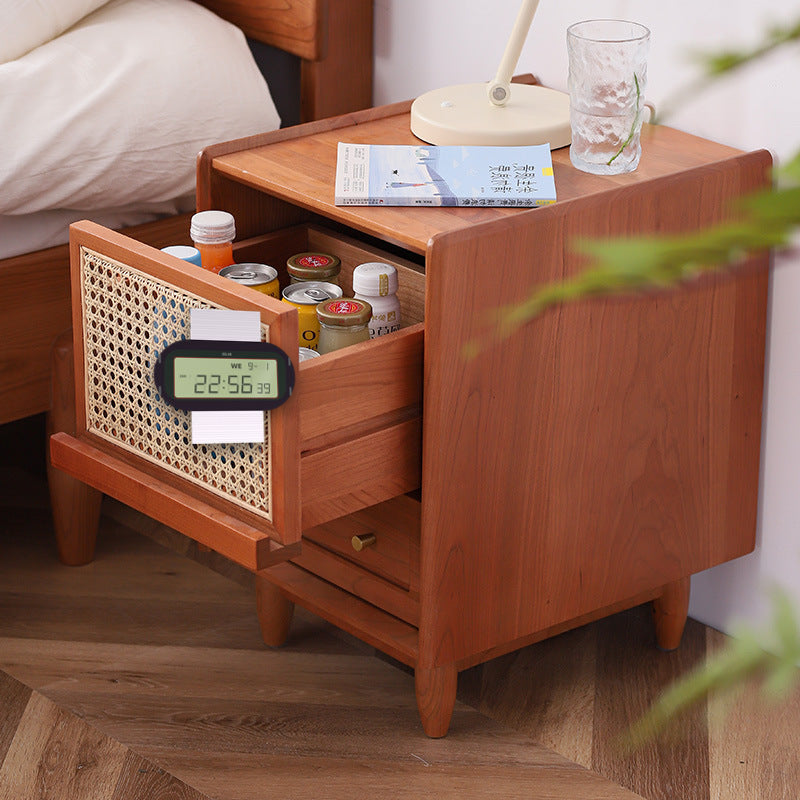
**22:56:39**
